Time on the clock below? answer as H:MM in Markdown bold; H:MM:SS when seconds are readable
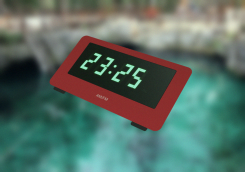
**23:25**
